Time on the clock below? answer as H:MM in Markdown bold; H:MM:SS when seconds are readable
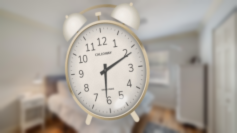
**6:11**
